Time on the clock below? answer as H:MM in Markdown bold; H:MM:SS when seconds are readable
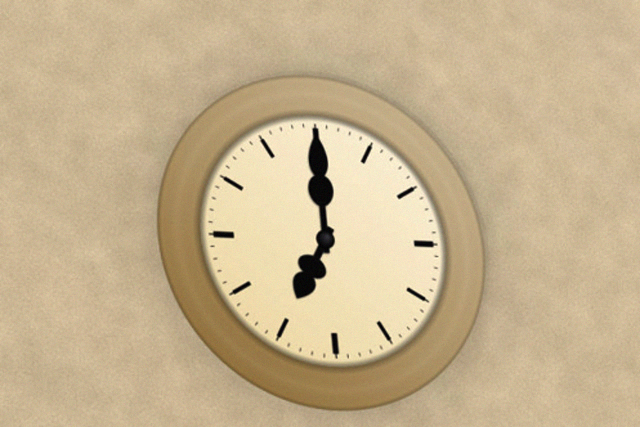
**7:00**
